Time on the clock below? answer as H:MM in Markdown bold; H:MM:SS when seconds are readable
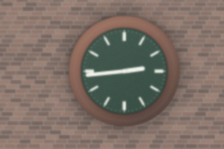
**2:44**
